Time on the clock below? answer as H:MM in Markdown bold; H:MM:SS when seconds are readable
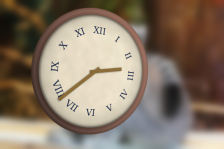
**2:38**
